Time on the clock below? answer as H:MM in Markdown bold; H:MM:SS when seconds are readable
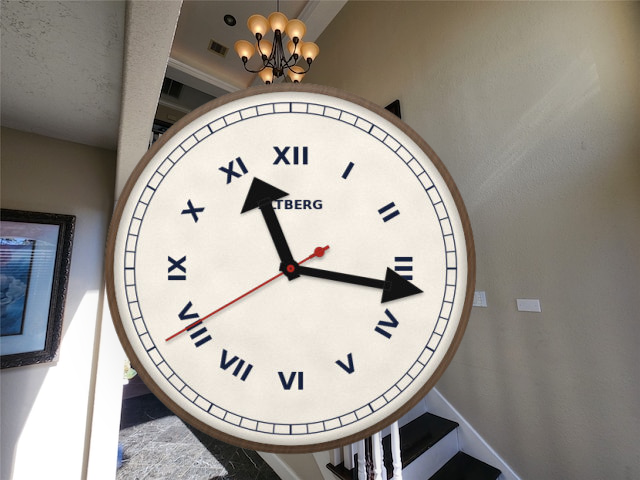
**11:16:40**
